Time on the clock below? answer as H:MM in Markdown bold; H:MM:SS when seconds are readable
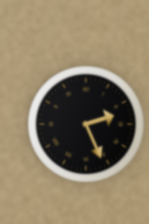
**2:26**
